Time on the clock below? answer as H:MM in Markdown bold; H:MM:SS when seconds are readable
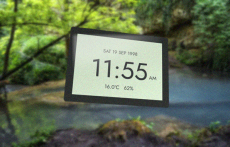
**11:55**
